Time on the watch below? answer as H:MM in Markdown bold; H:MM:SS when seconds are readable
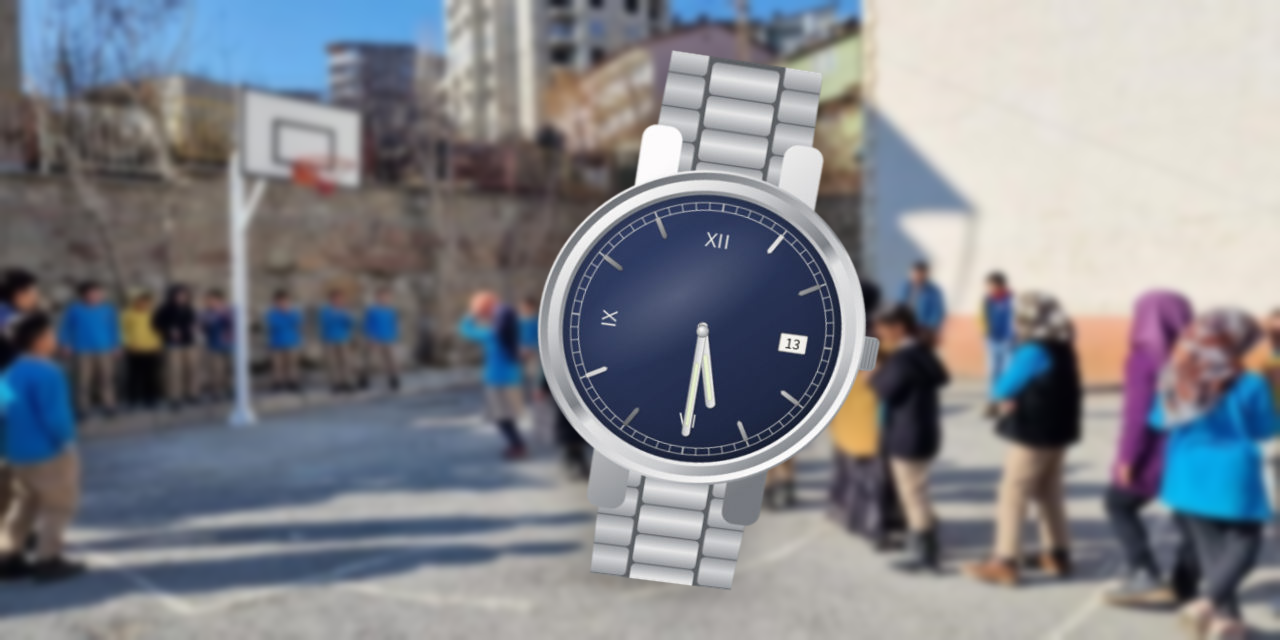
**5:30**
